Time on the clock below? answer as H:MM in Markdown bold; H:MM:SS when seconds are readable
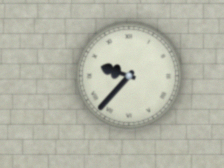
**9:37**
